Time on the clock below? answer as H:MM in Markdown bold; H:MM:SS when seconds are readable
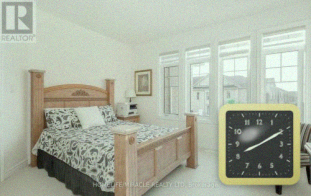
**8:10**
